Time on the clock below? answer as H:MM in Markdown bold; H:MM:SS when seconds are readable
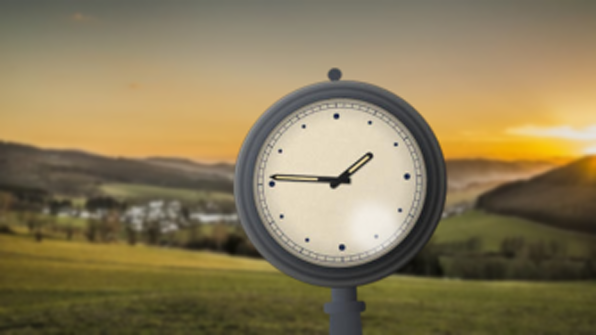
**1:46**
